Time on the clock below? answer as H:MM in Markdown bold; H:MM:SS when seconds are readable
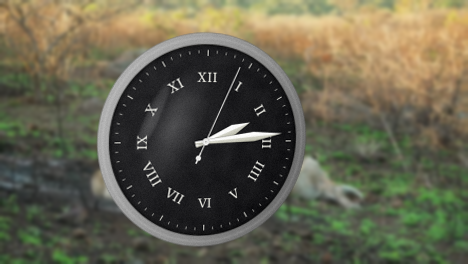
**2:14:04**
